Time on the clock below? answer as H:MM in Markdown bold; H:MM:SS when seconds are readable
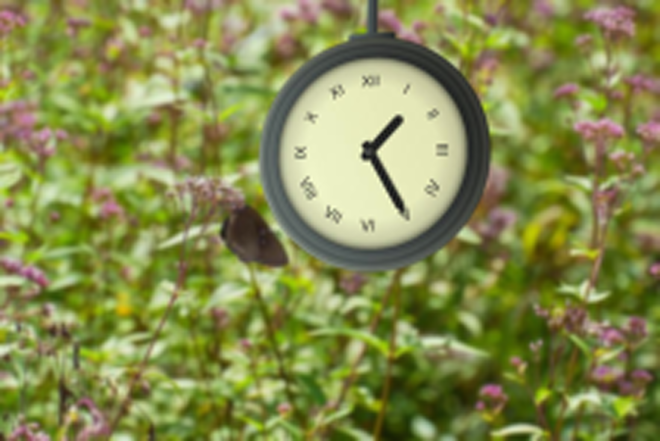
**1:25**
